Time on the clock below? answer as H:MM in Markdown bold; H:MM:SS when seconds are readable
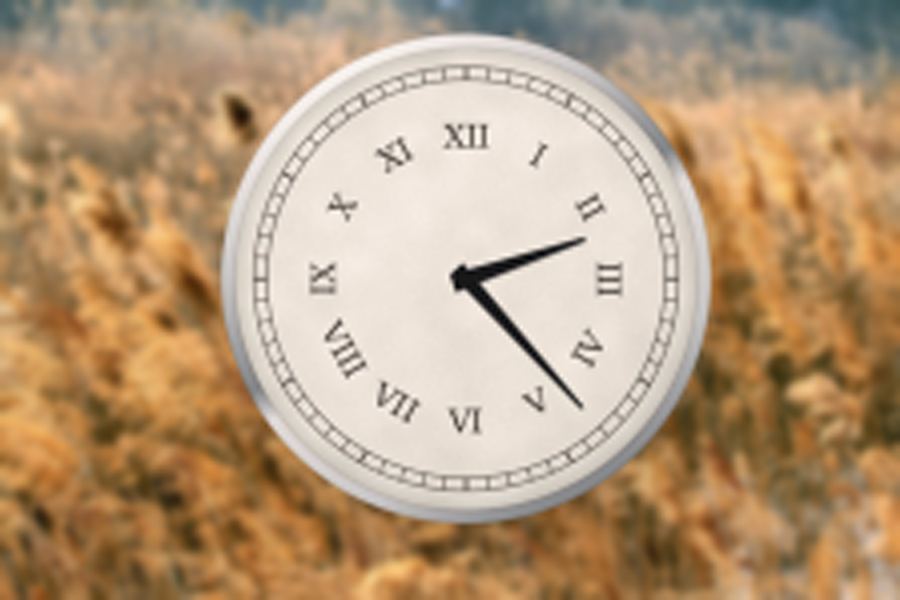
**2:23**
